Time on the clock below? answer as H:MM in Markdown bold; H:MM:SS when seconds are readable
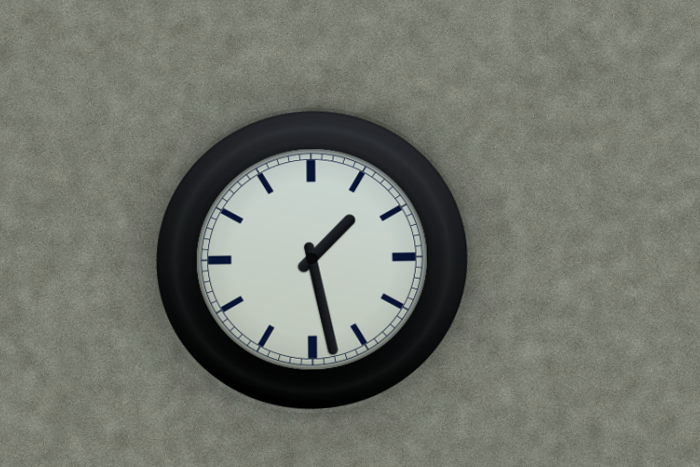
**1:28**
